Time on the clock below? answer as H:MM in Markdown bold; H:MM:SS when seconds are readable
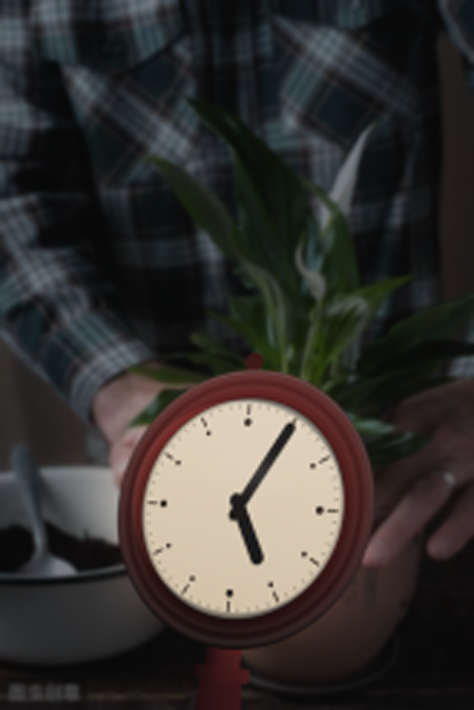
**5:05**
